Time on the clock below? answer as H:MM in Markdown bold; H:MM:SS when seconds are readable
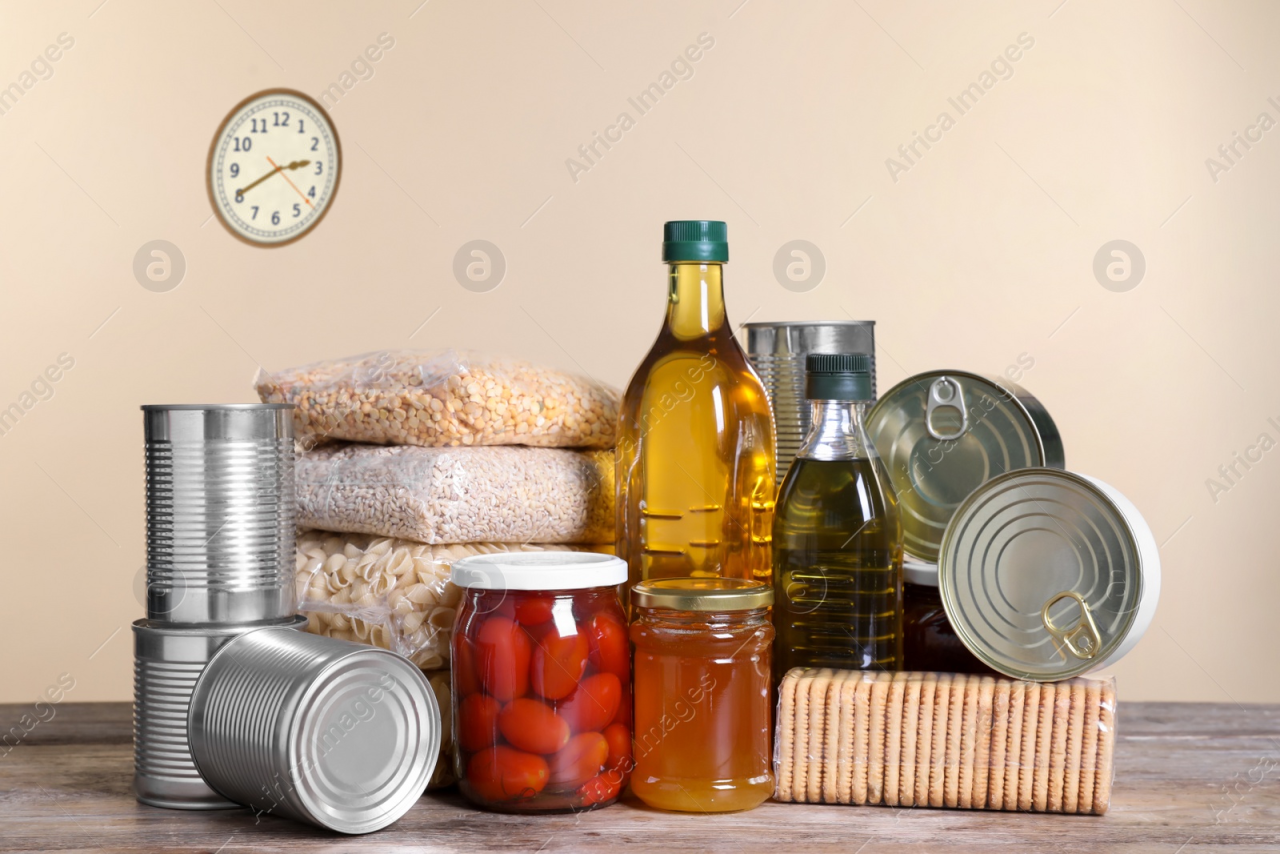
**2:40:22**
